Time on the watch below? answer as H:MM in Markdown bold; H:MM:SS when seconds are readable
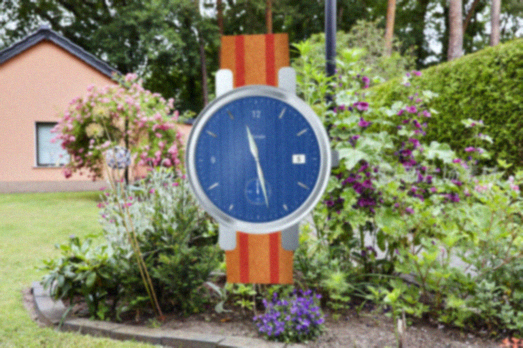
**11:28**
